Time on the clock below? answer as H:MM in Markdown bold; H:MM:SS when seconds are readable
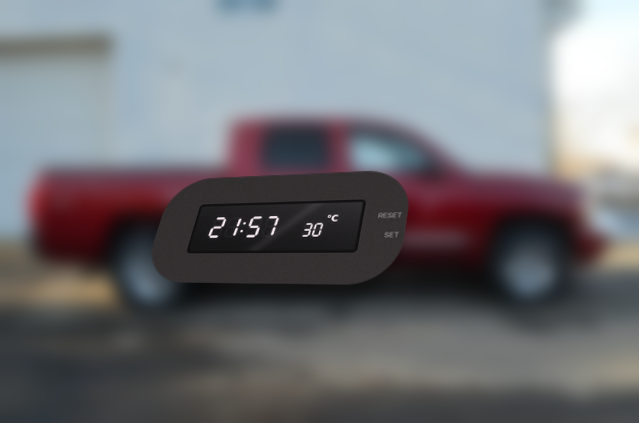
**21:57**
